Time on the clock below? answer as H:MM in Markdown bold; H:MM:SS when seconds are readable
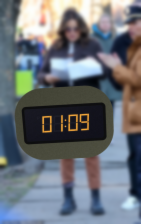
**1:09**
